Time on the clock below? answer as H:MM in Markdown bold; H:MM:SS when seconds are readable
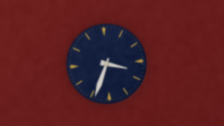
**3:34**
